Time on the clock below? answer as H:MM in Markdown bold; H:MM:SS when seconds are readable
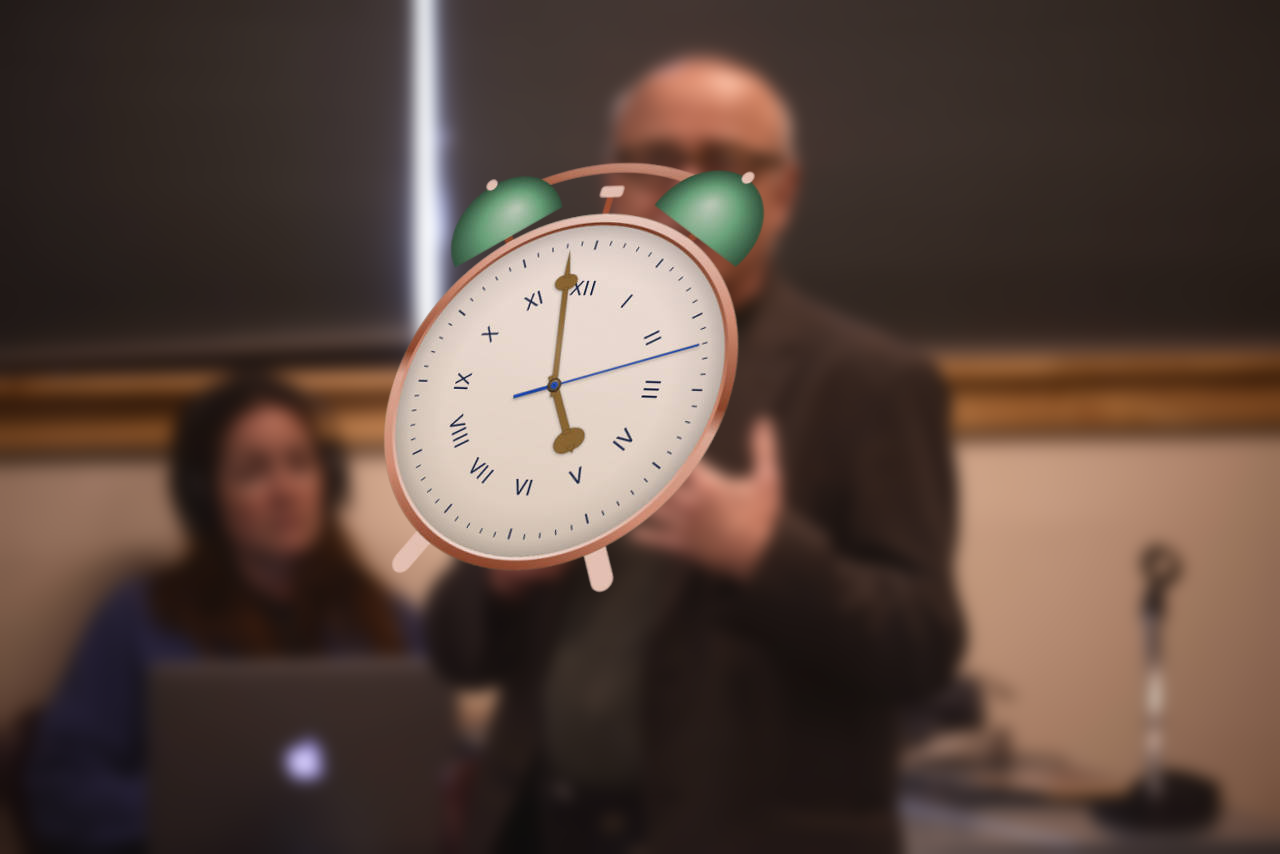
**4:58:12**
